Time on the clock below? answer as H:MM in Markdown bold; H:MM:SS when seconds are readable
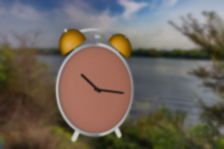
**10:16**
